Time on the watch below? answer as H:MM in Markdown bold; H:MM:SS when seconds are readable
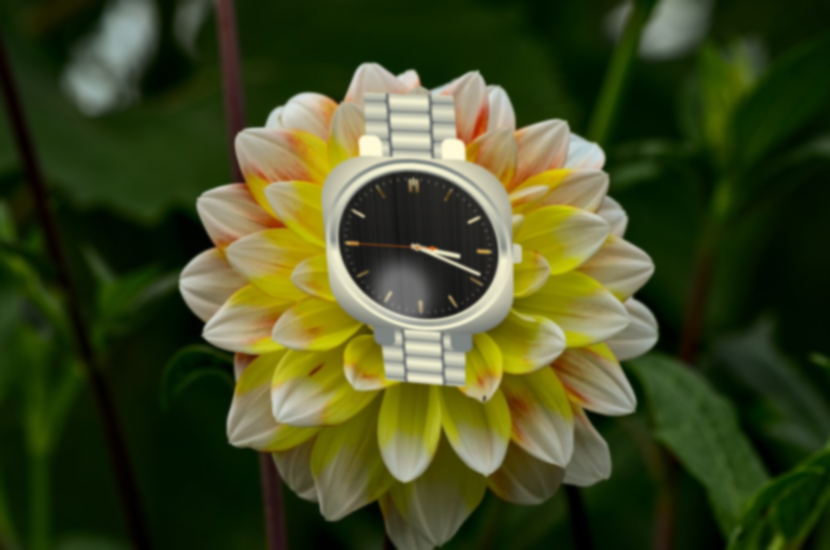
**3:18:45**
